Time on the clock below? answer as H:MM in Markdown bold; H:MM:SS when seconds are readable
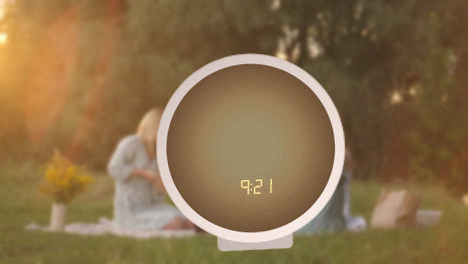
**9:21**
